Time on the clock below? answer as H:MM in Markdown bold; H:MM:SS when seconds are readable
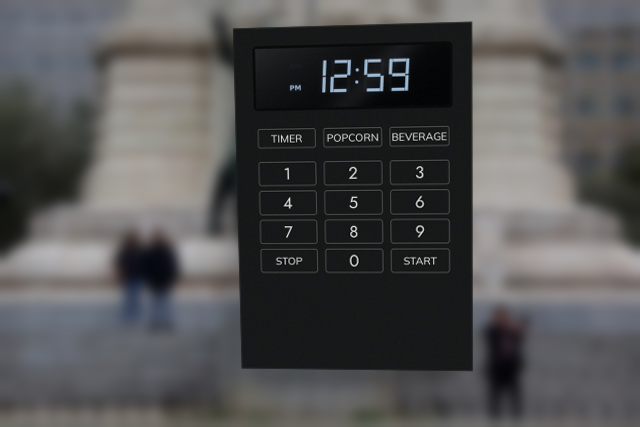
**12:59**
